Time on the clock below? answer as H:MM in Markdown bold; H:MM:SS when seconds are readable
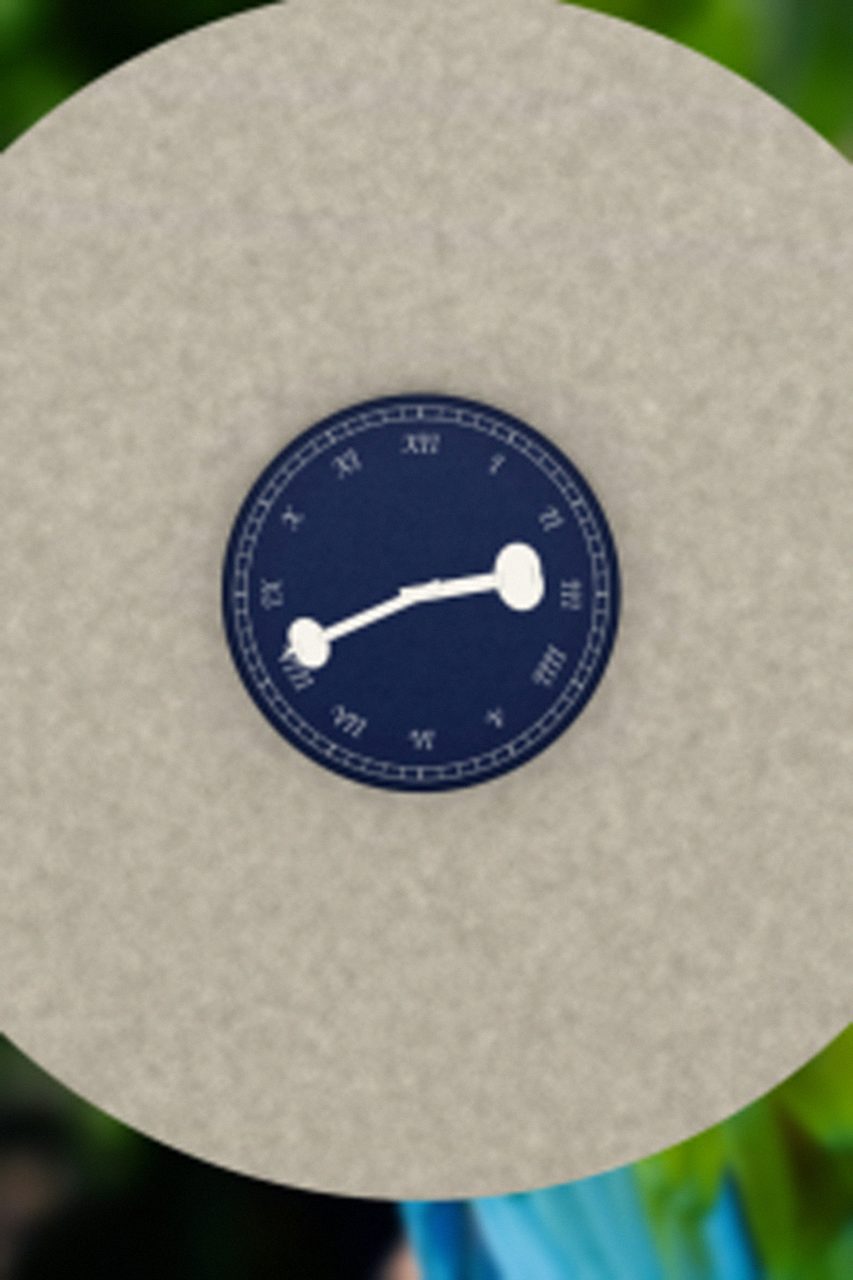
**2:41**
